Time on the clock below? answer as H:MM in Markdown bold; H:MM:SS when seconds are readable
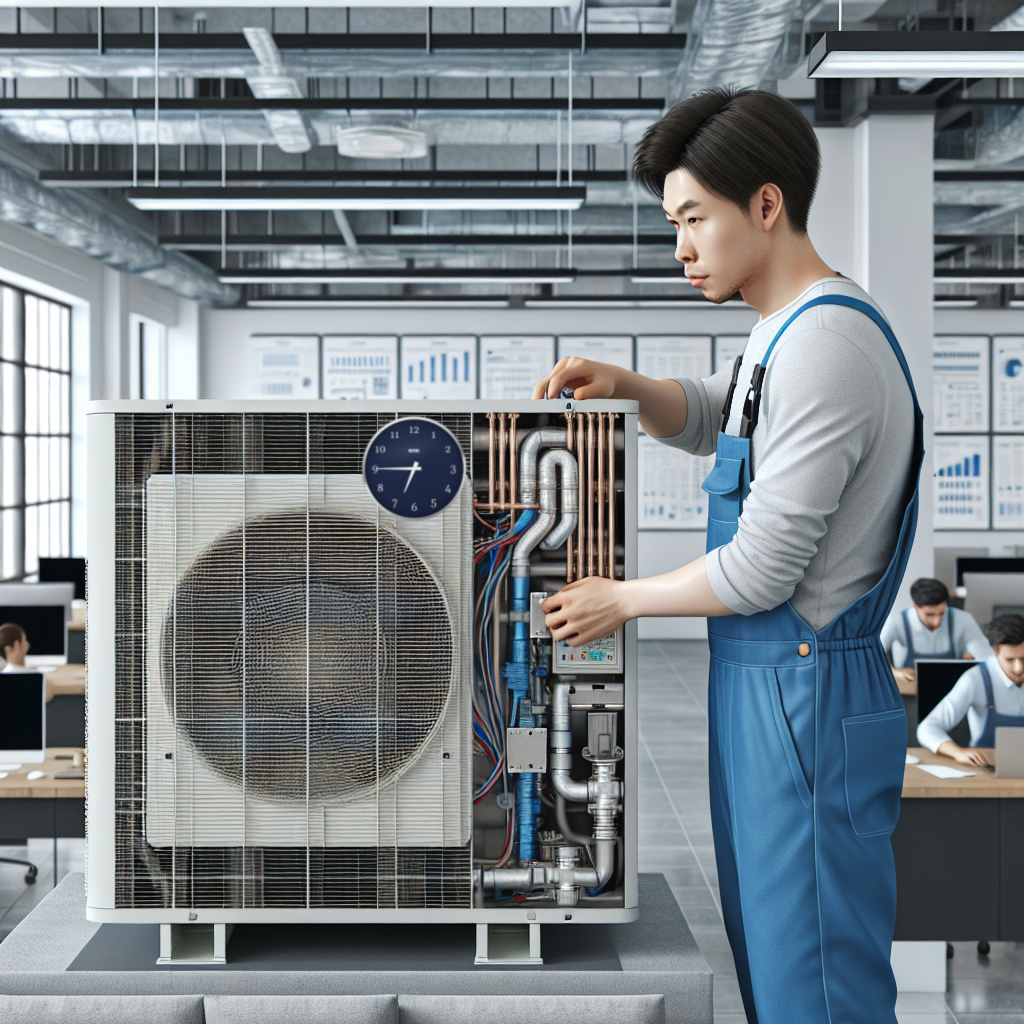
**6:45**
